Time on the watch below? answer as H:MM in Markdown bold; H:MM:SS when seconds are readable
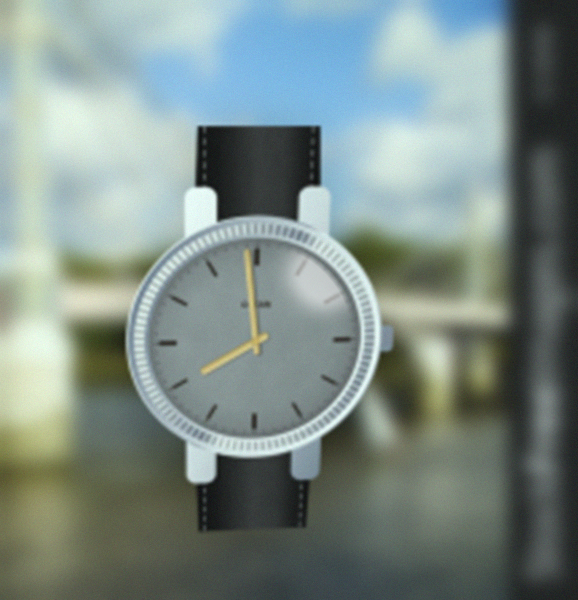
**7:59**
